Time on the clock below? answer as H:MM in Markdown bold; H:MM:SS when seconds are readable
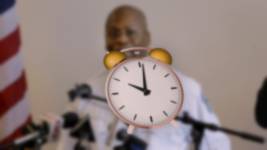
**10:01**
